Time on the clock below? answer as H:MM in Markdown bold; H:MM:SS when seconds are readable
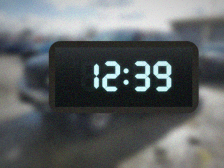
**12:39**
